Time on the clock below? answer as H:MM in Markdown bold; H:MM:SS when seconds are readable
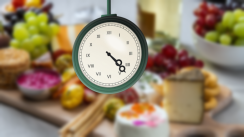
**4:23**
